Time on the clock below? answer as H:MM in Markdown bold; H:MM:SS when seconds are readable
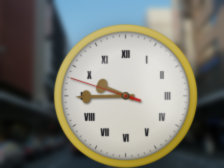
**9:44:48**
